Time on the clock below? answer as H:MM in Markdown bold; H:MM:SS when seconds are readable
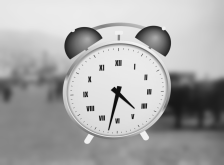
**4:32**
